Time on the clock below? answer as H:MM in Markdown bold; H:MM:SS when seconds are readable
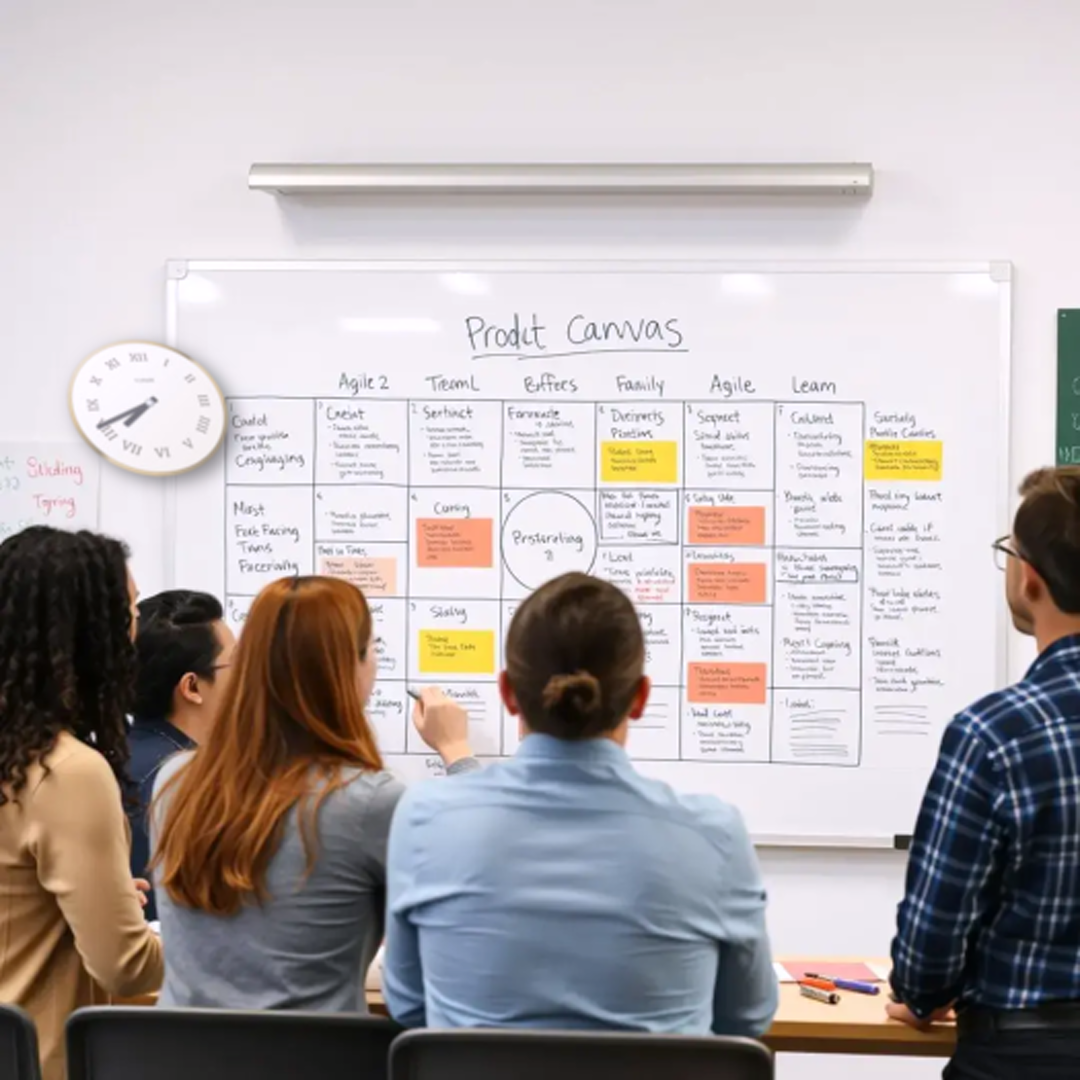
**7:41**
